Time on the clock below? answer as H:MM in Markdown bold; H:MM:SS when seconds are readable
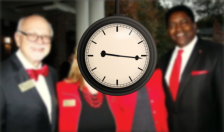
**9:16**
